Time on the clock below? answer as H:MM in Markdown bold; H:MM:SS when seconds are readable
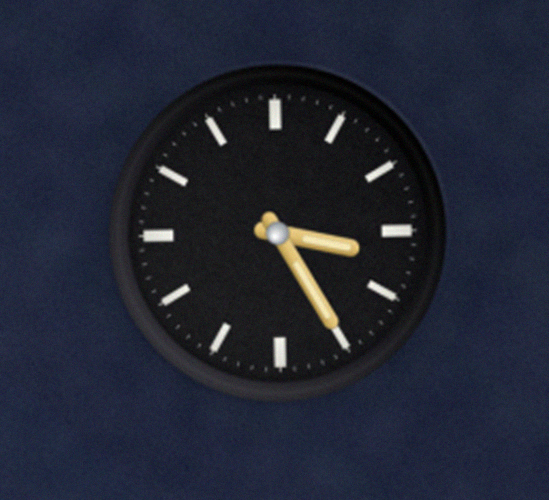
**3:25**
